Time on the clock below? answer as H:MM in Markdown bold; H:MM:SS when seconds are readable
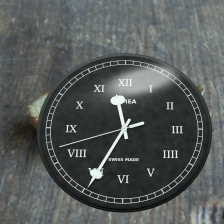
**11:34:42**
